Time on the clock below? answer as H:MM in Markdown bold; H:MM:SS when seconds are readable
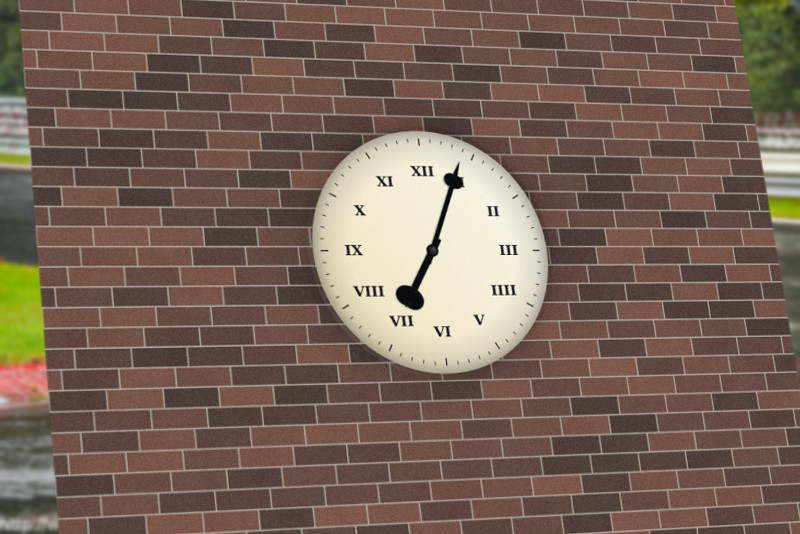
**7:04**
